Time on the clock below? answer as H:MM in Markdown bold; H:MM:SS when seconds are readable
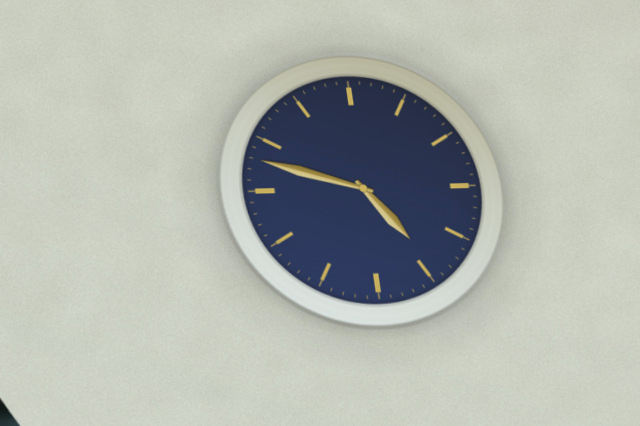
**4:48**
